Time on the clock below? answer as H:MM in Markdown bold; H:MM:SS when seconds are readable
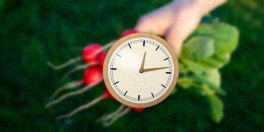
**12:13**
